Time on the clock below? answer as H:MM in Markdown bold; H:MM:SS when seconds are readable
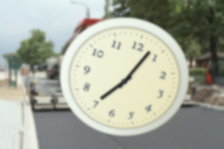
**7:03**
